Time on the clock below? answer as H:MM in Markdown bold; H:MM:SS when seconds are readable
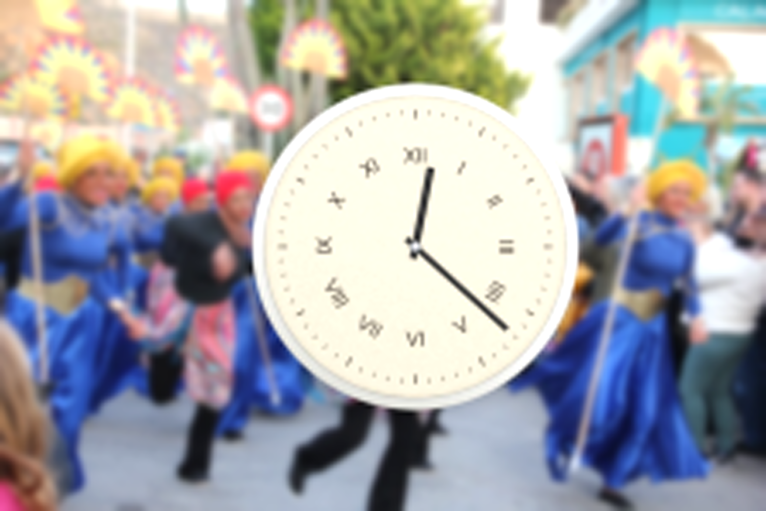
**12:22**
